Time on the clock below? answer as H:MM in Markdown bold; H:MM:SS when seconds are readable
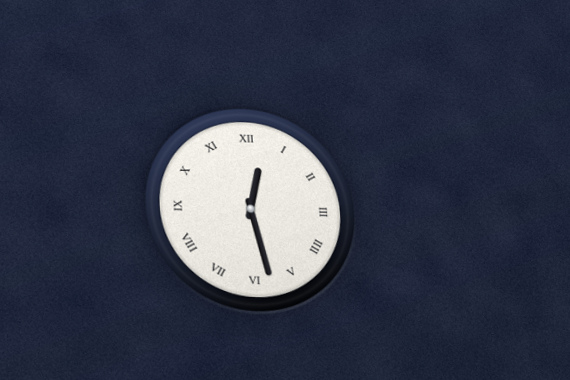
**12:28**
